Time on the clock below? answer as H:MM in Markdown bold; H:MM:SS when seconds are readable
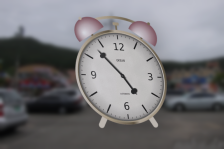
**4:53**
